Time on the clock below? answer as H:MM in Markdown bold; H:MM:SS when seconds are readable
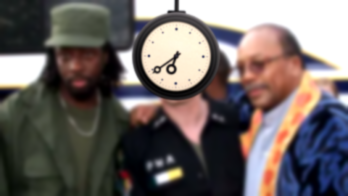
**6:39**
